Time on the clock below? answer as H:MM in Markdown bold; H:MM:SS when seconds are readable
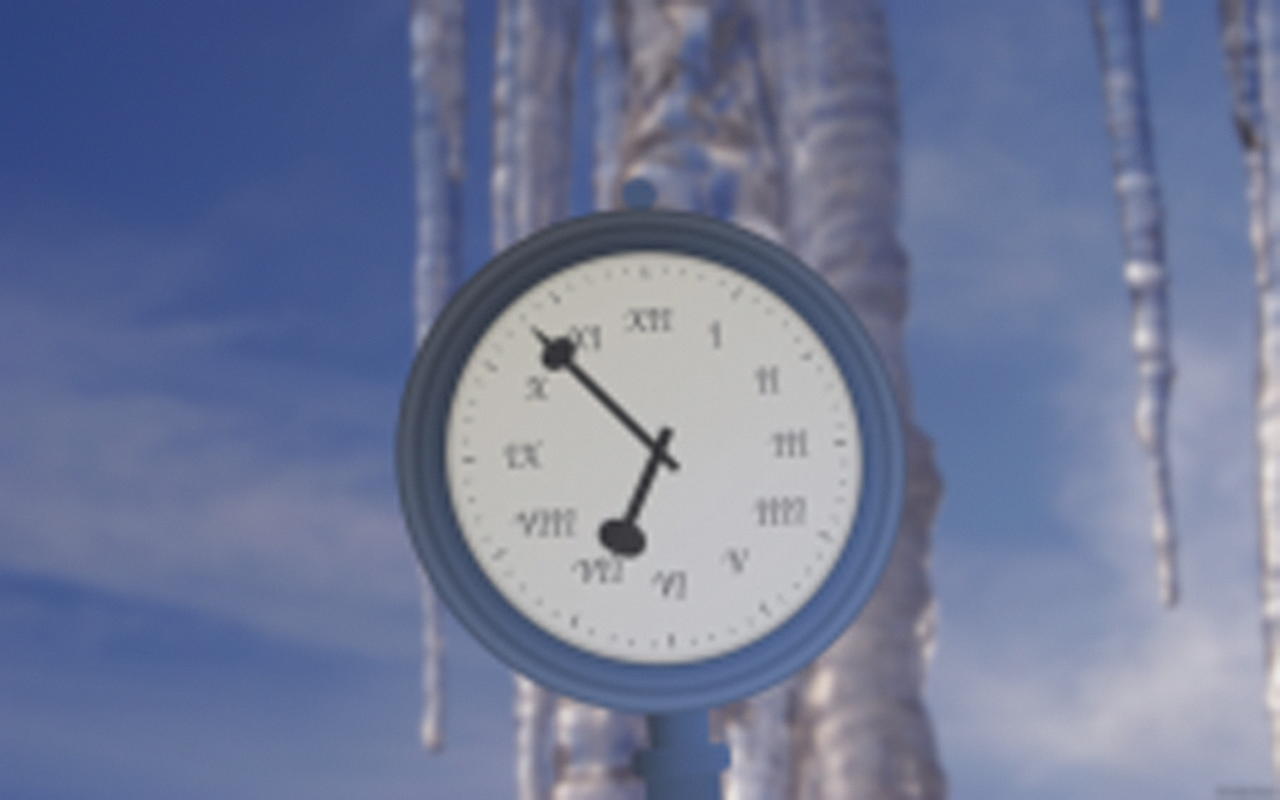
**6:53**
